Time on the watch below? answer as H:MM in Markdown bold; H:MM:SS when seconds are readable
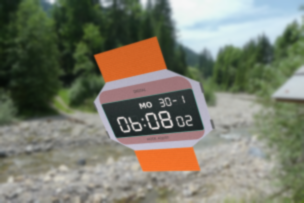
**6:08:02**
